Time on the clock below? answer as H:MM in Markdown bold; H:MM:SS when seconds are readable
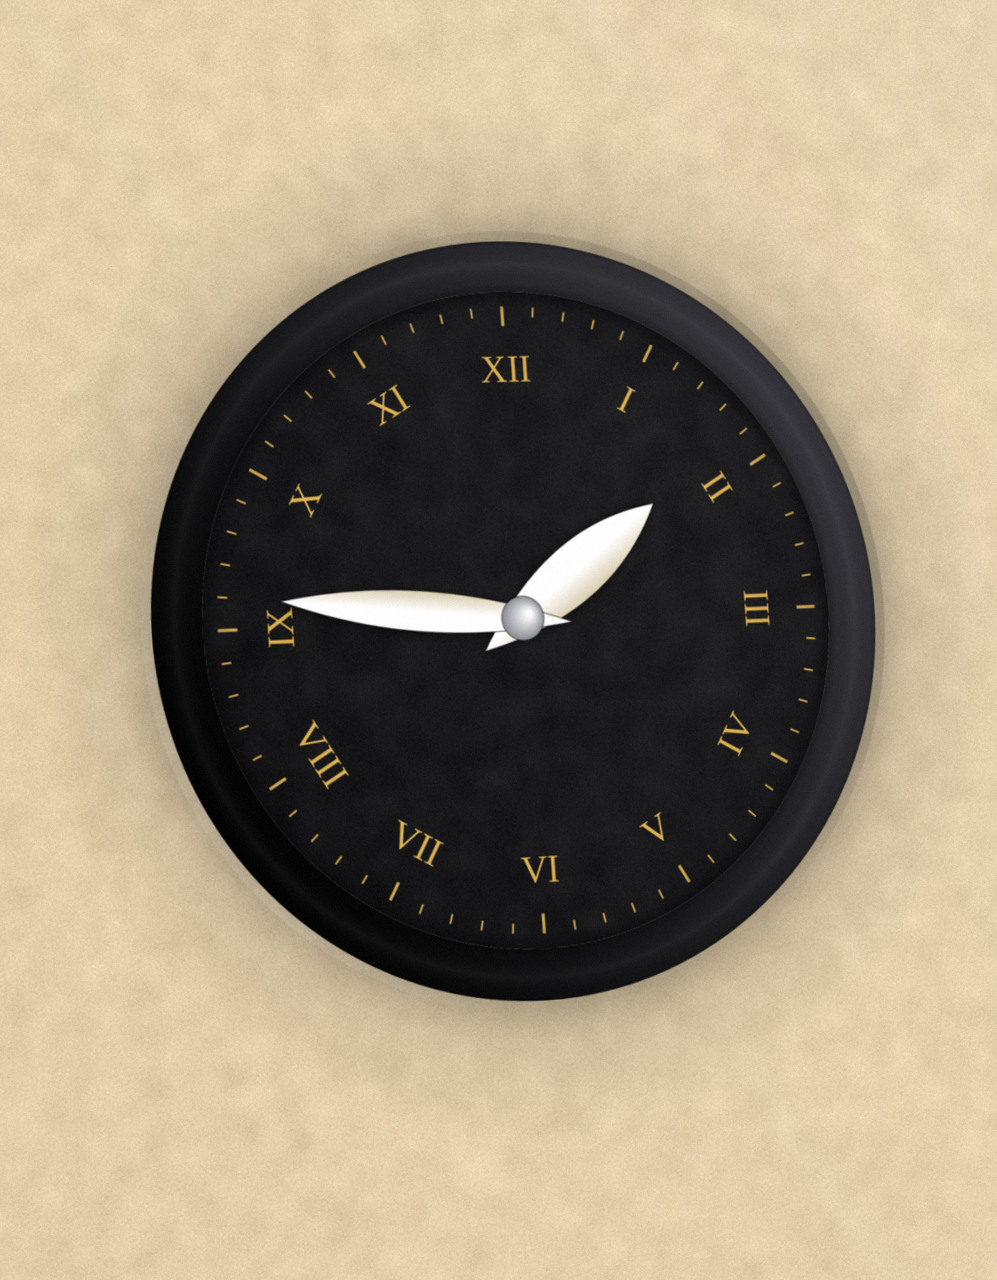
**1:46**
